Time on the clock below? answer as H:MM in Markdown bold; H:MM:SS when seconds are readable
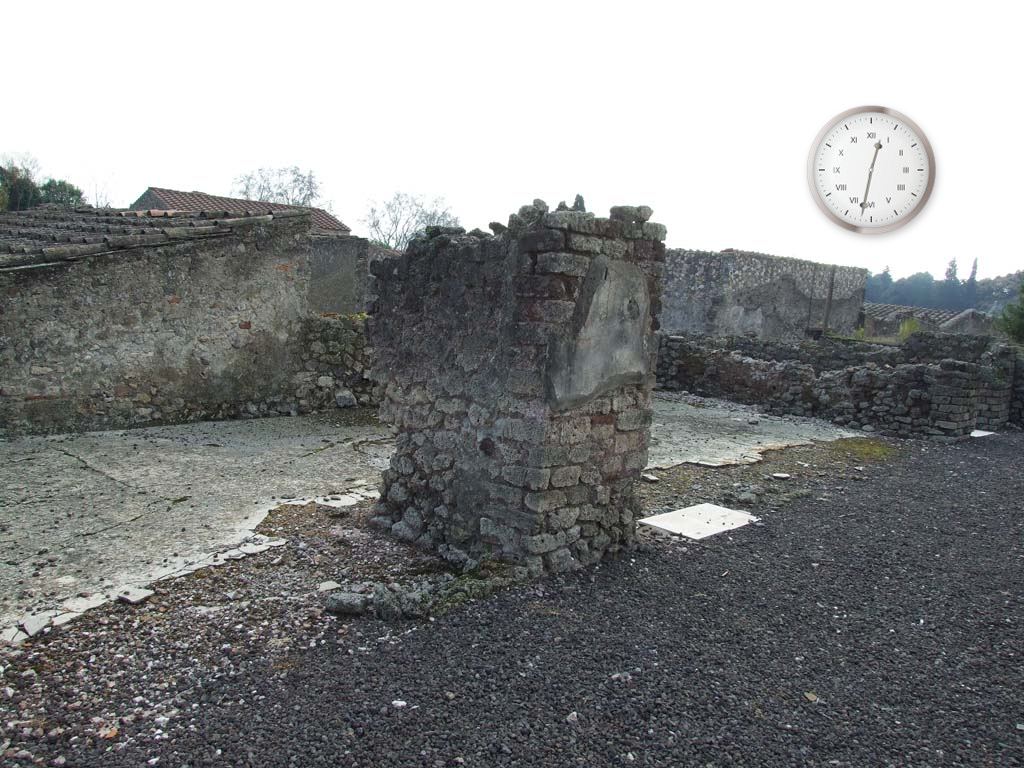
**12:32**
